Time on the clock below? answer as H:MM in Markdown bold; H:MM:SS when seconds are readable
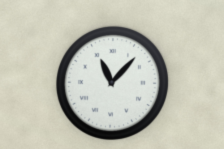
**11:07**
